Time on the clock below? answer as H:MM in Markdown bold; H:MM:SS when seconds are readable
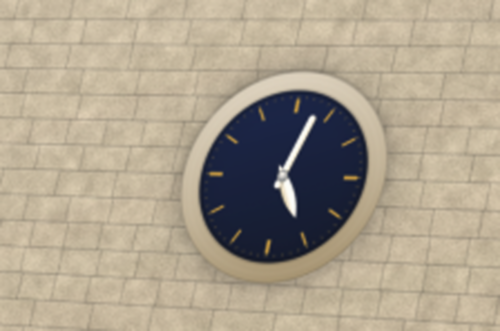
**5:03**
